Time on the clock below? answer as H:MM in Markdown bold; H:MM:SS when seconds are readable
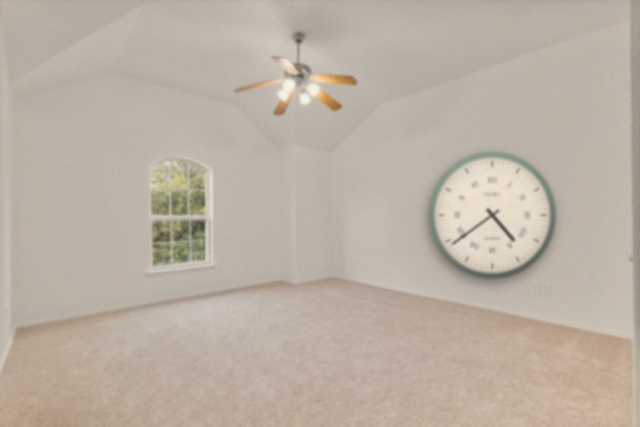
**4:39**
